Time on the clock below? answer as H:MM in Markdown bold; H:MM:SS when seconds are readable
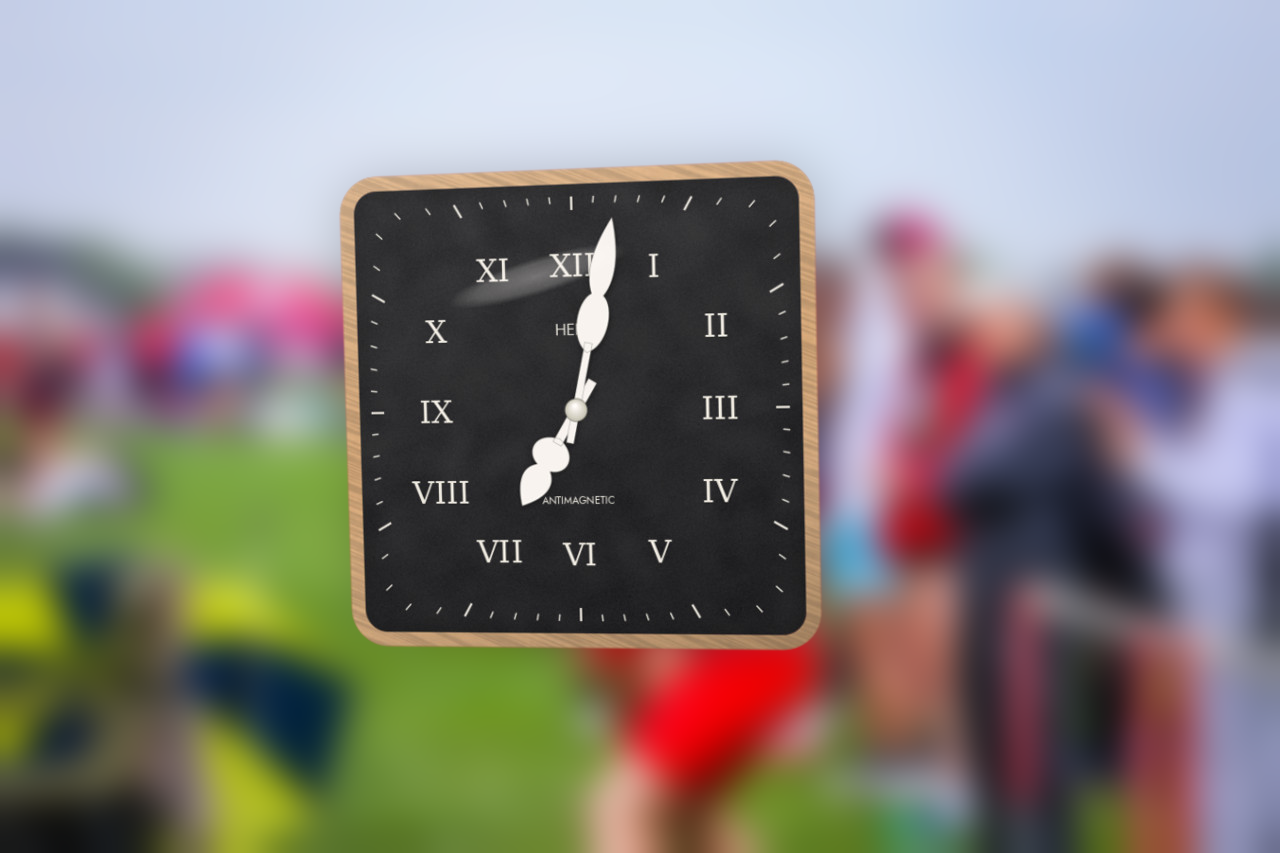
**7:02**
